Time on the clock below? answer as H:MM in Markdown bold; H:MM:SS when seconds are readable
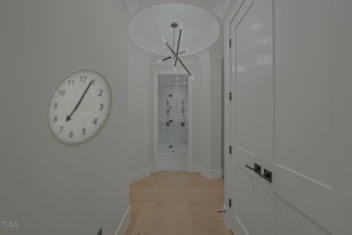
**7:04**
